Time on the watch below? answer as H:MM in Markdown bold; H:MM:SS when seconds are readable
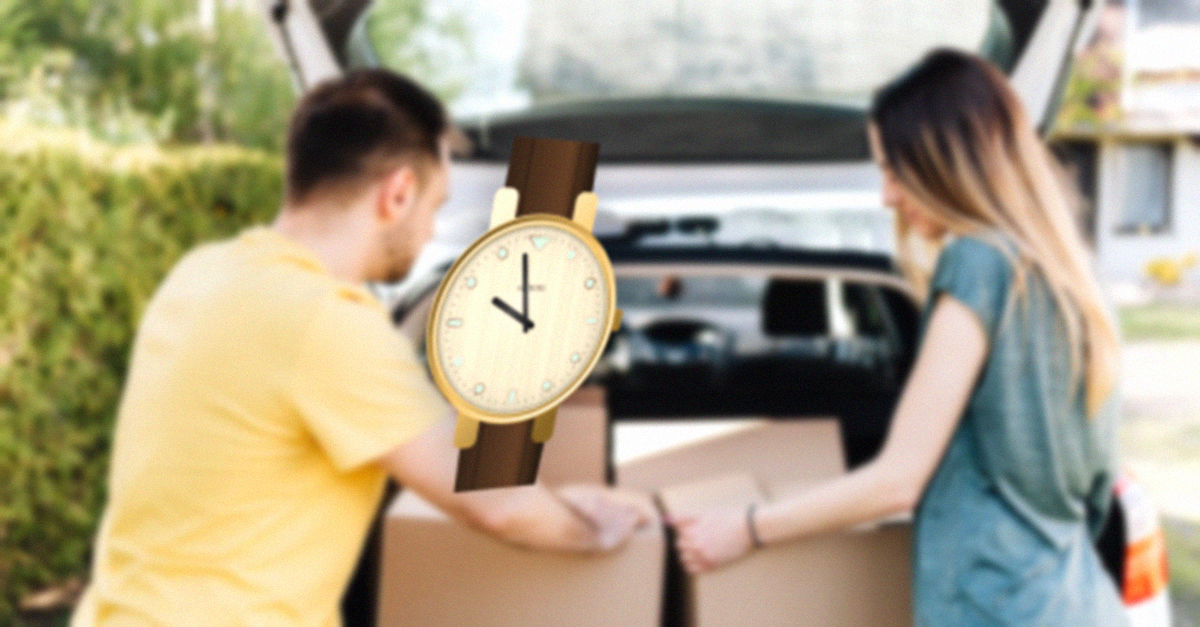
**9:58**
